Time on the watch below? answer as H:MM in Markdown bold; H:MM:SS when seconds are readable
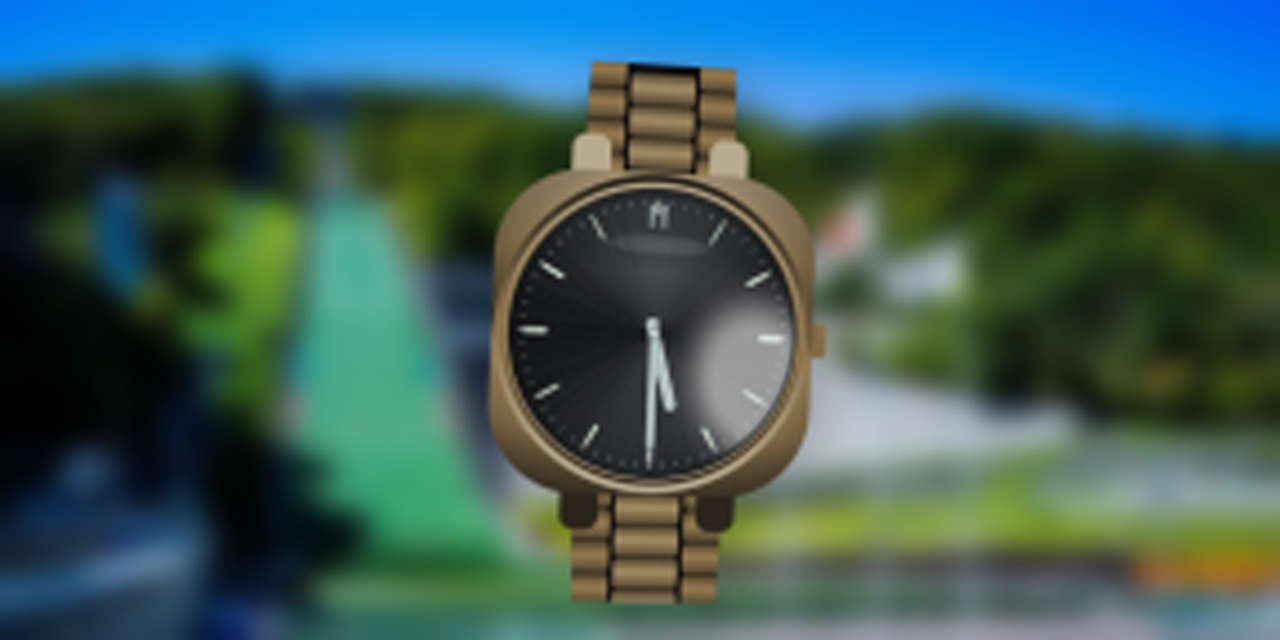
**5:30**
